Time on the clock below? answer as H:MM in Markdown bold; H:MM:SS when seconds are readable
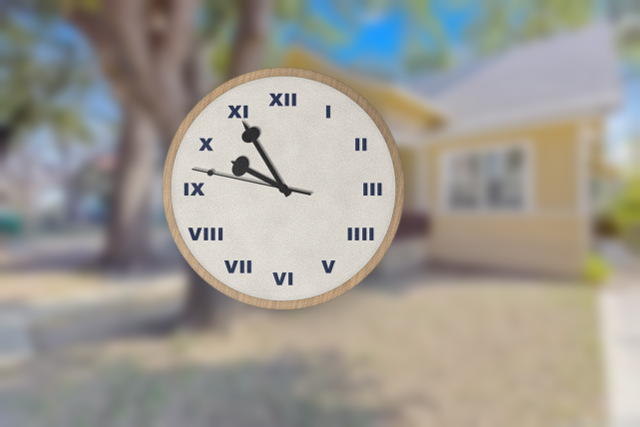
**9:54:47**
